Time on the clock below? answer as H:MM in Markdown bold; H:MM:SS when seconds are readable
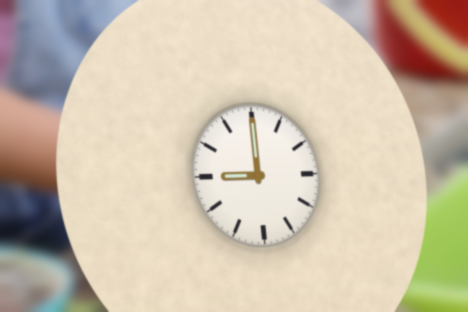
**9:00**
